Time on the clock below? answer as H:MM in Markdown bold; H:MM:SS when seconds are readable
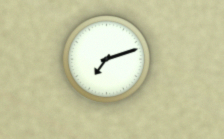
**7:12**
